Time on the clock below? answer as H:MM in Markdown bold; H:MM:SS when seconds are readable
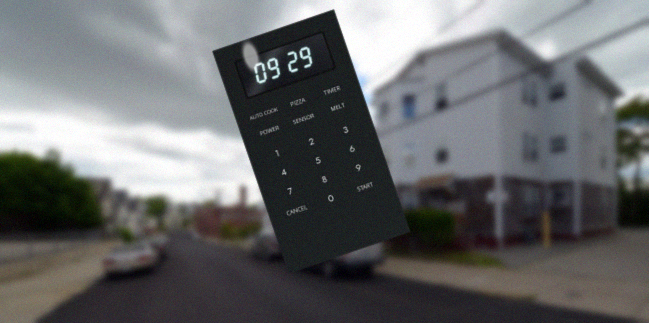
**9:29**
